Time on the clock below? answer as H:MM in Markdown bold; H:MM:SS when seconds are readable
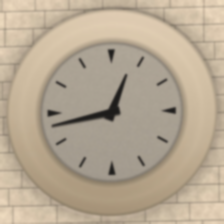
**12:43**
